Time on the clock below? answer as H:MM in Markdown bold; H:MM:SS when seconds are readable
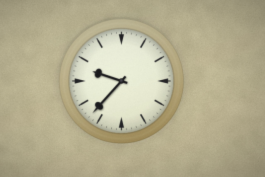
**9:37**
